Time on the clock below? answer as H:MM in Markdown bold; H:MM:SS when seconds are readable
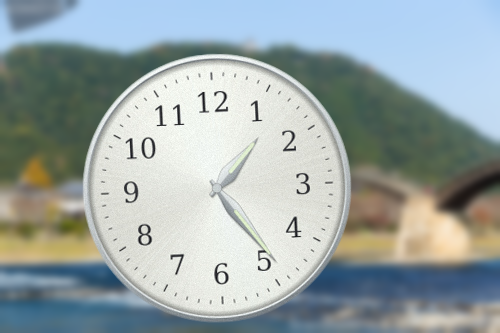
**1:24**
